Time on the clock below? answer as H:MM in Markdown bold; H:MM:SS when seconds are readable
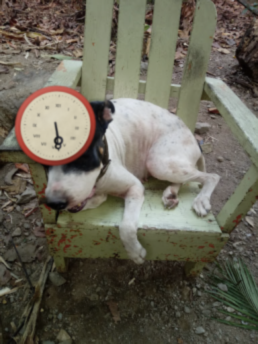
**5:28**
